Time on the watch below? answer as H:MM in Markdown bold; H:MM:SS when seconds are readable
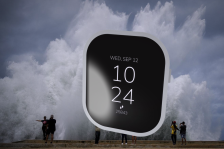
**10:24**
